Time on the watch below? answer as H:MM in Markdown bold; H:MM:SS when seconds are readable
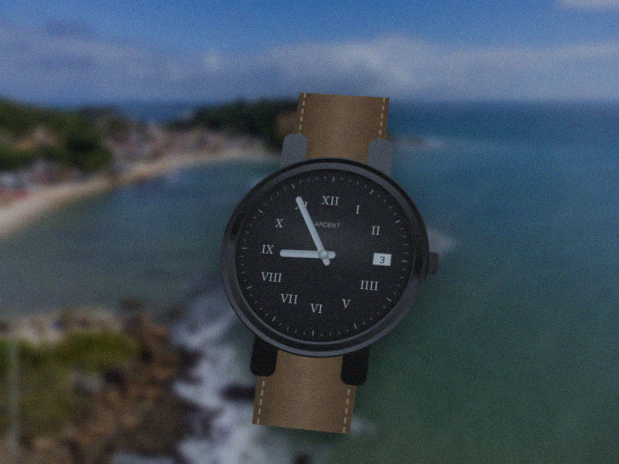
**8:55**
